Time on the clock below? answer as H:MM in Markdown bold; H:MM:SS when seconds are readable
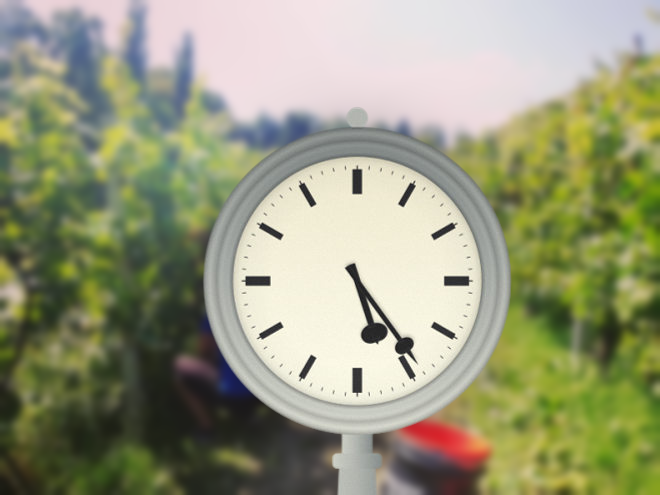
**5:24**
